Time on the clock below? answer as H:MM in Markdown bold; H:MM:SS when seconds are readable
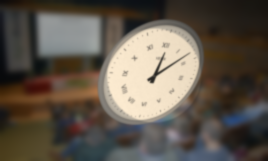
**12:08**
